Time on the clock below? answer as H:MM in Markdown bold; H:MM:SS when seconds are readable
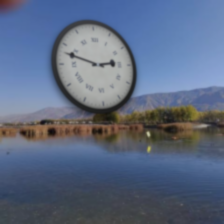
**2:48**
